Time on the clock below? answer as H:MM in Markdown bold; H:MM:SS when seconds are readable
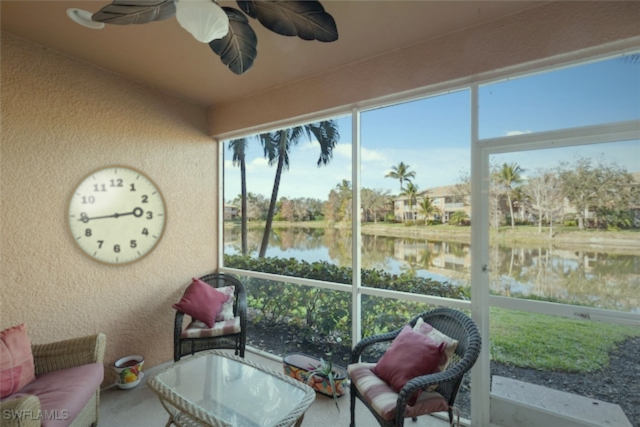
**2:44**
